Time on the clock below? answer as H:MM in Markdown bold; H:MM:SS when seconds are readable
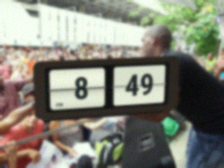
**8:49**
